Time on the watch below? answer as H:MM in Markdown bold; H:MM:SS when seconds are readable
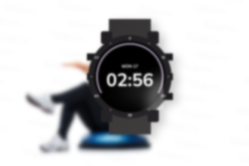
**2:56**
